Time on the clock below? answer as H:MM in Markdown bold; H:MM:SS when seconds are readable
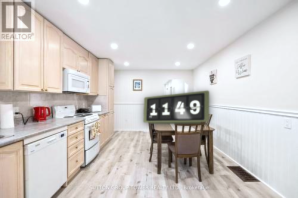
**11:49**
